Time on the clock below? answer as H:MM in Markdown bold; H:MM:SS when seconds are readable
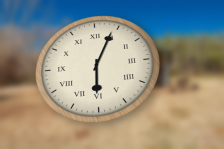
**6:04**
